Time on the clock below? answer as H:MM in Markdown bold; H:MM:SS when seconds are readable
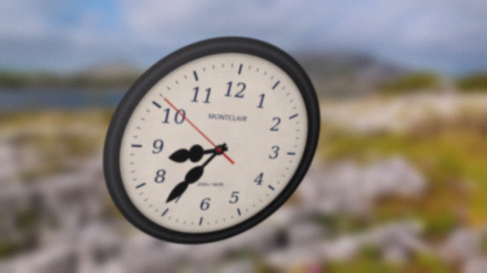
**8:35:51**
